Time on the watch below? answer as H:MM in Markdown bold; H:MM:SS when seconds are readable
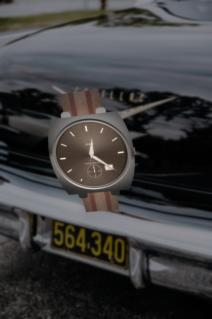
**12:22**
